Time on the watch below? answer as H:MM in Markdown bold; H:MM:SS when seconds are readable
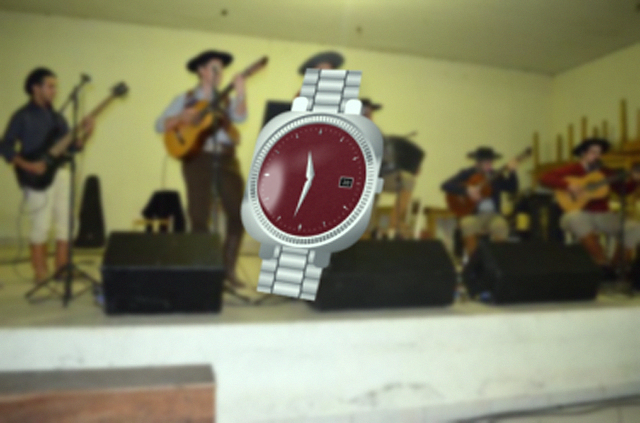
**11:32**
